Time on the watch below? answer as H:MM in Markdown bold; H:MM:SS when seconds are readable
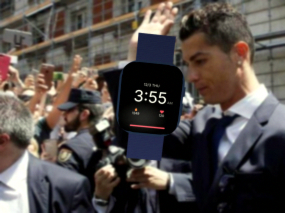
**3:55**
